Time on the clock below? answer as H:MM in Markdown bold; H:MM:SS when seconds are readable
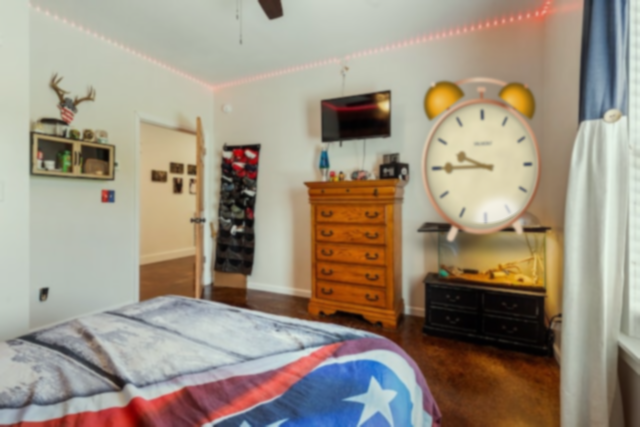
**9:45**
